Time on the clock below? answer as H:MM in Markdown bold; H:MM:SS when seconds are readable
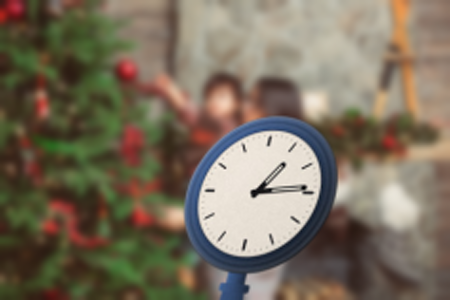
**1:14**
